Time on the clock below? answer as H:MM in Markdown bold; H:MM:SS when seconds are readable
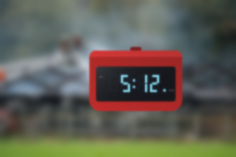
**5:12**
